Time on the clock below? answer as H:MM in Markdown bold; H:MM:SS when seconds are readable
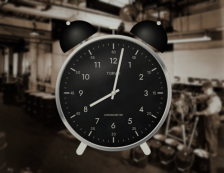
**8:02**
